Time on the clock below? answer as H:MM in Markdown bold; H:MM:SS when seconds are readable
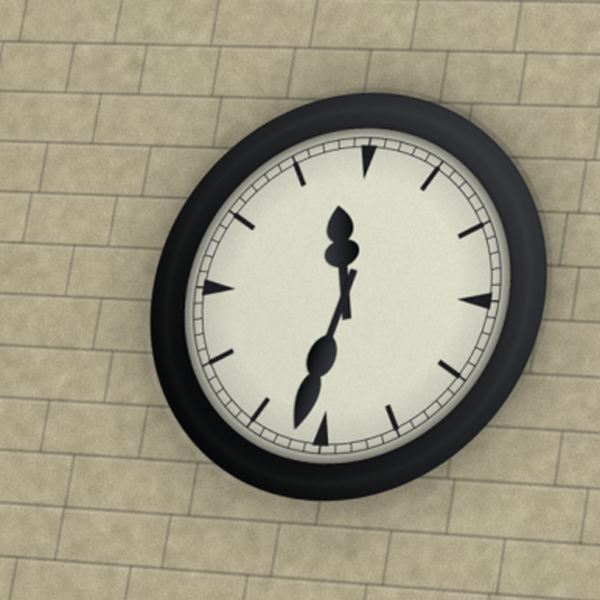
**11:32**
